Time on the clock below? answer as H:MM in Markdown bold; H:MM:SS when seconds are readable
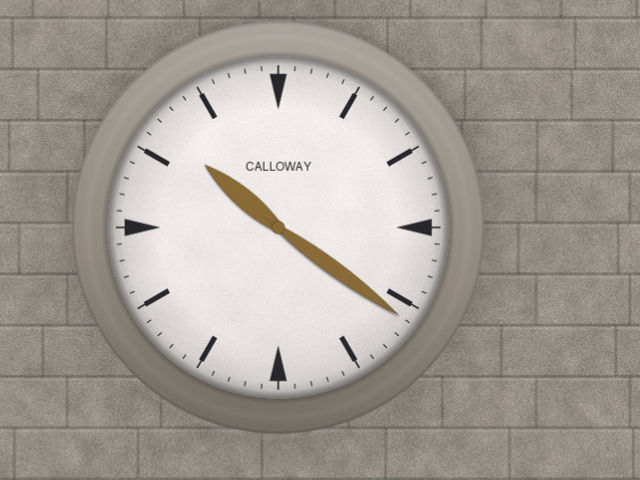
**10:21**
